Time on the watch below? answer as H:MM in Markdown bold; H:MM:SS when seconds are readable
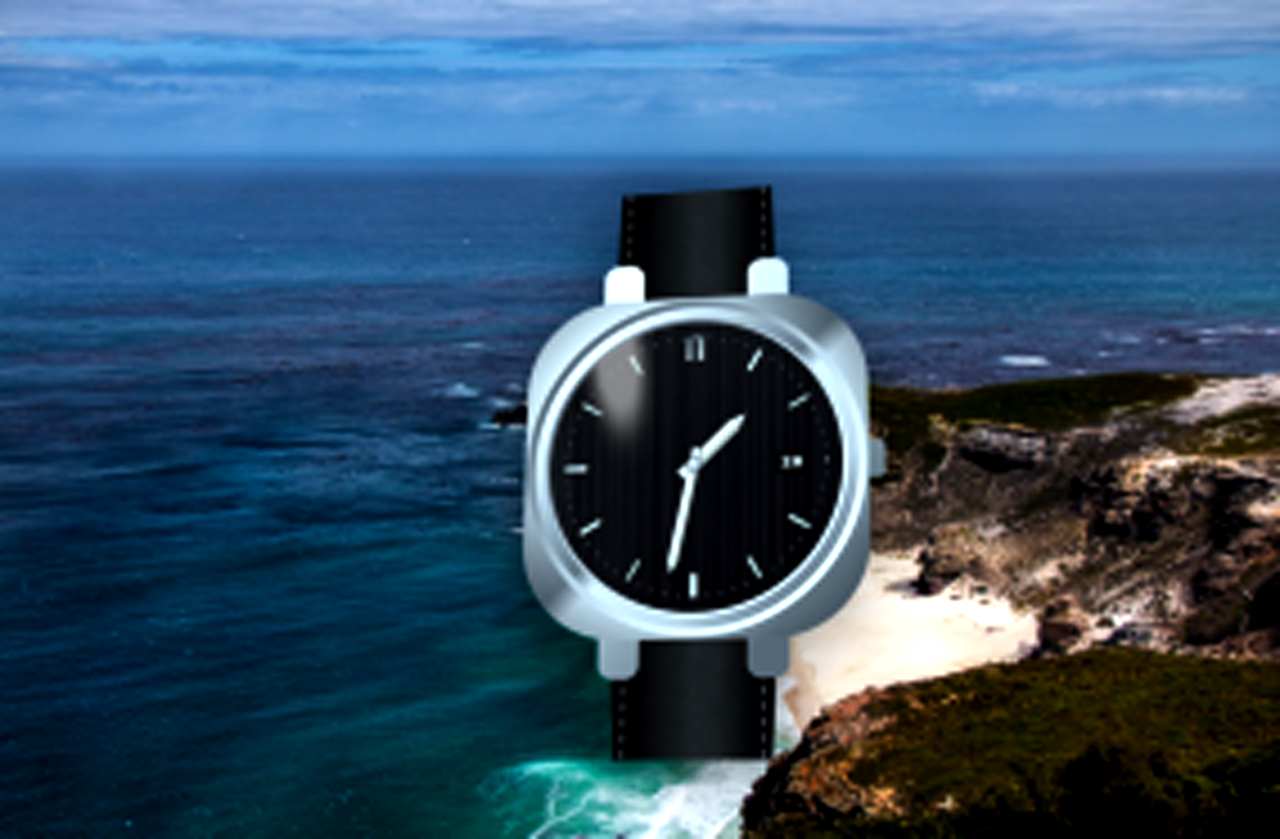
**1:32**
